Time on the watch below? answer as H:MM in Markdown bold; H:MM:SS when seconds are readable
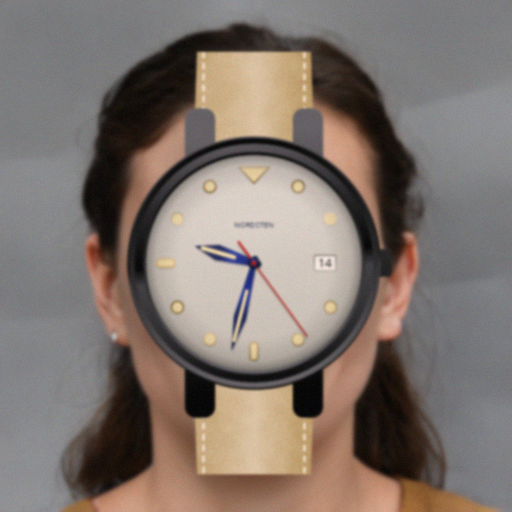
**9:32:24**
